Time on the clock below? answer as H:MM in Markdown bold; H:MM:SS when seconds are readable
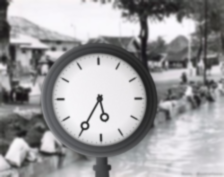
**5:35**
